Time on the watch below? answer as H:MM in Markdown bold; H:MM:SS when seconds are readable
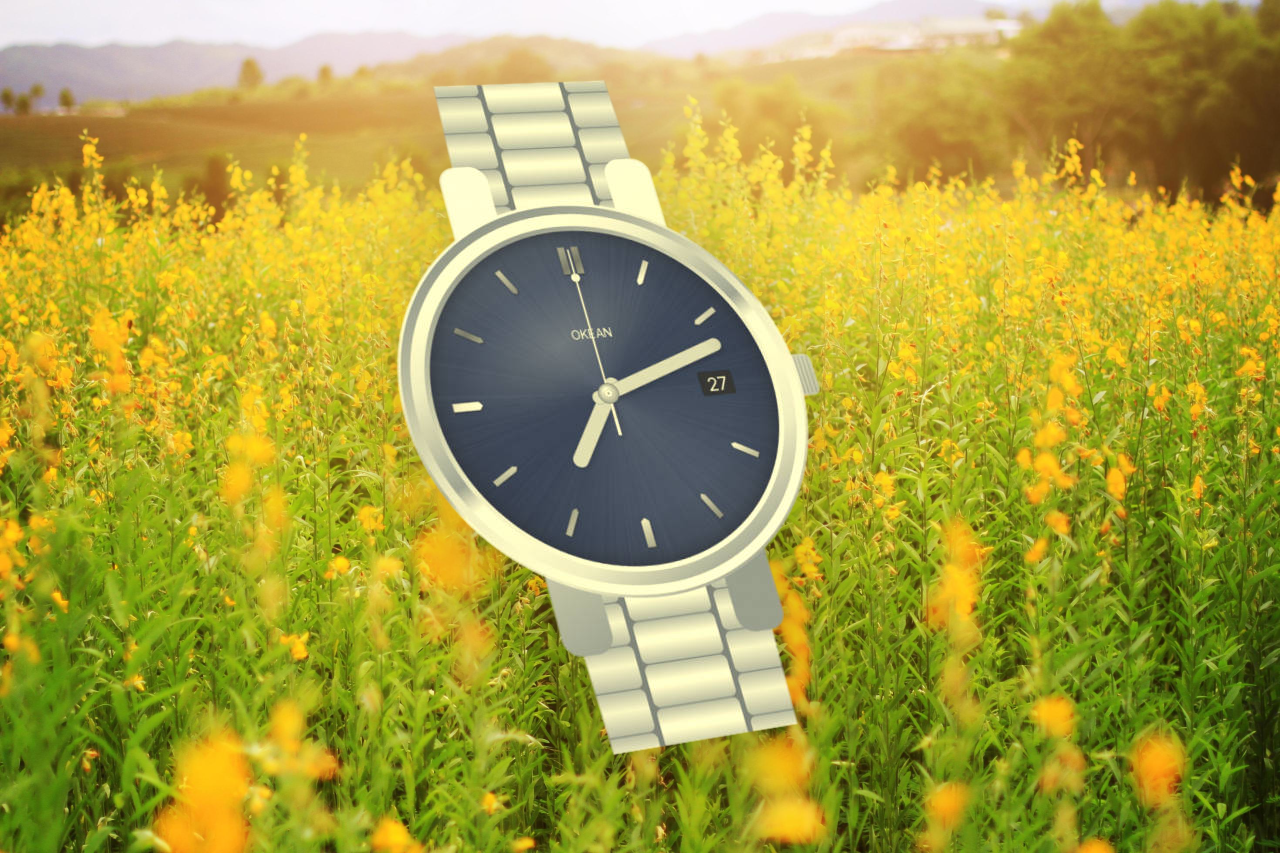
**7:12:00**
